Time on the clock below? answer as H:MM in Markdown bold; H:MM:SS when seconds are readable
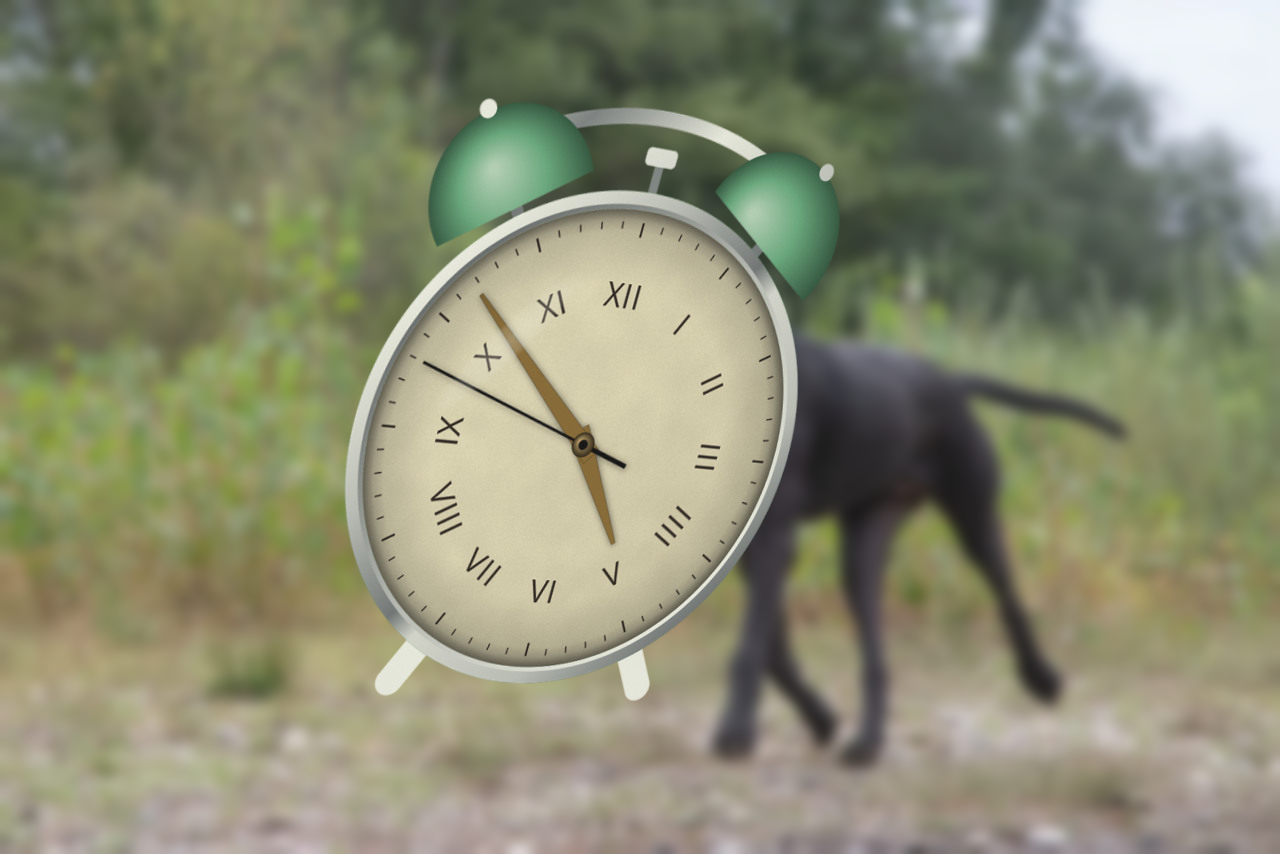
**4:51:48**
